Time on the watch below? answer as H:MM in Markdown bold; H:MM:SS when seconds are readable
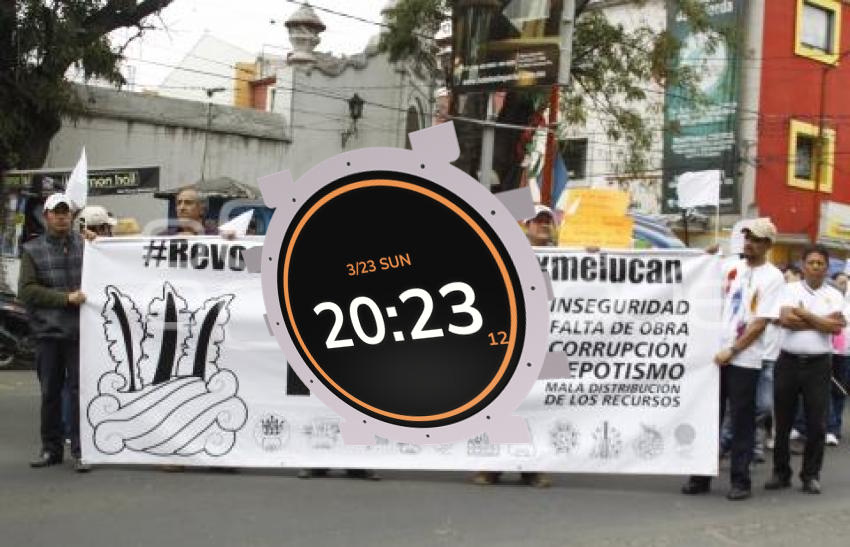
**20:23:12**
